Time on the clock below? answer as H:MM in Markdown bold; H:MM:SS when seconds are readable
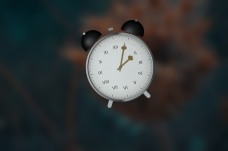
**2:04**
